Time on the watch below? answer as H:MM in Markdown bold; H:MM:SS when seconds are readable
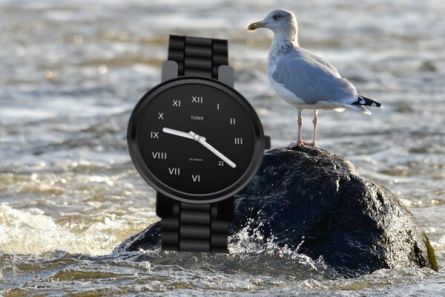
**9:21**
